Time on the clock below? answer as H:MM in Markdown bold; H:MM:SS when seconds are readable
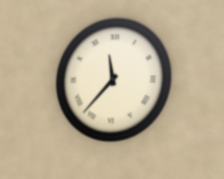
**11:37**
